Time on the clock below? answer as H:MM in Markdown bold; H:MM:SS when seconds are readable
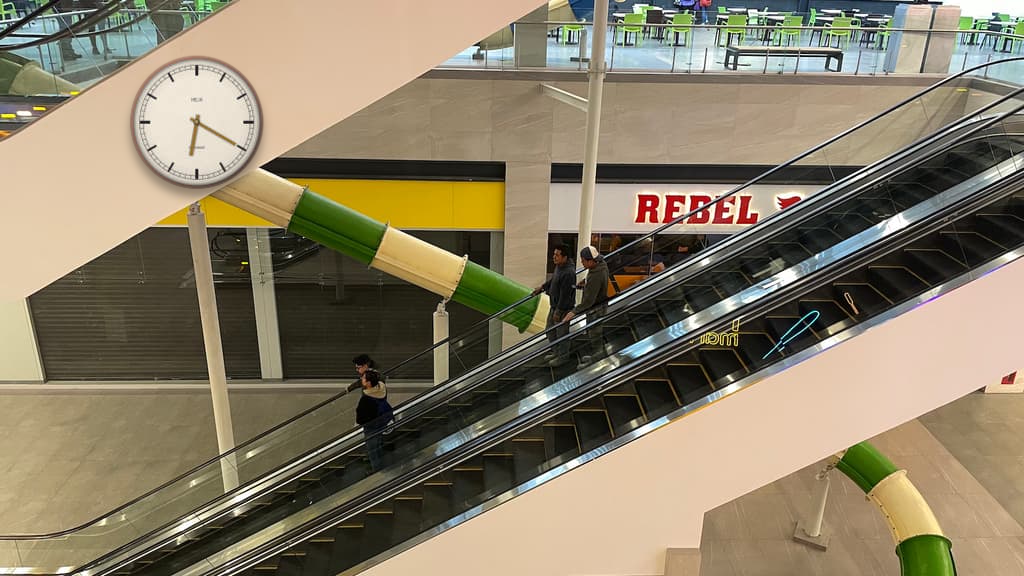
**6:20**
